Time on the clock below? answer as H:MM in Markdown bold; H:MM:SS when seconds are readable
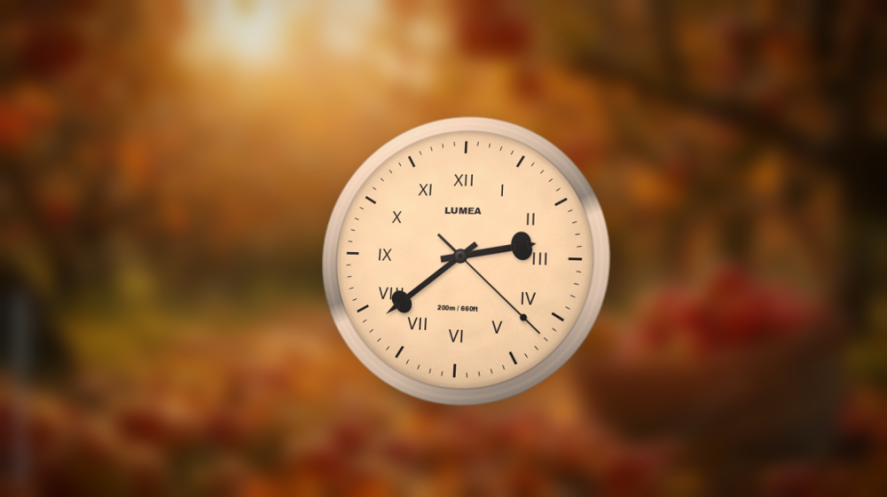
**2:38:22**
